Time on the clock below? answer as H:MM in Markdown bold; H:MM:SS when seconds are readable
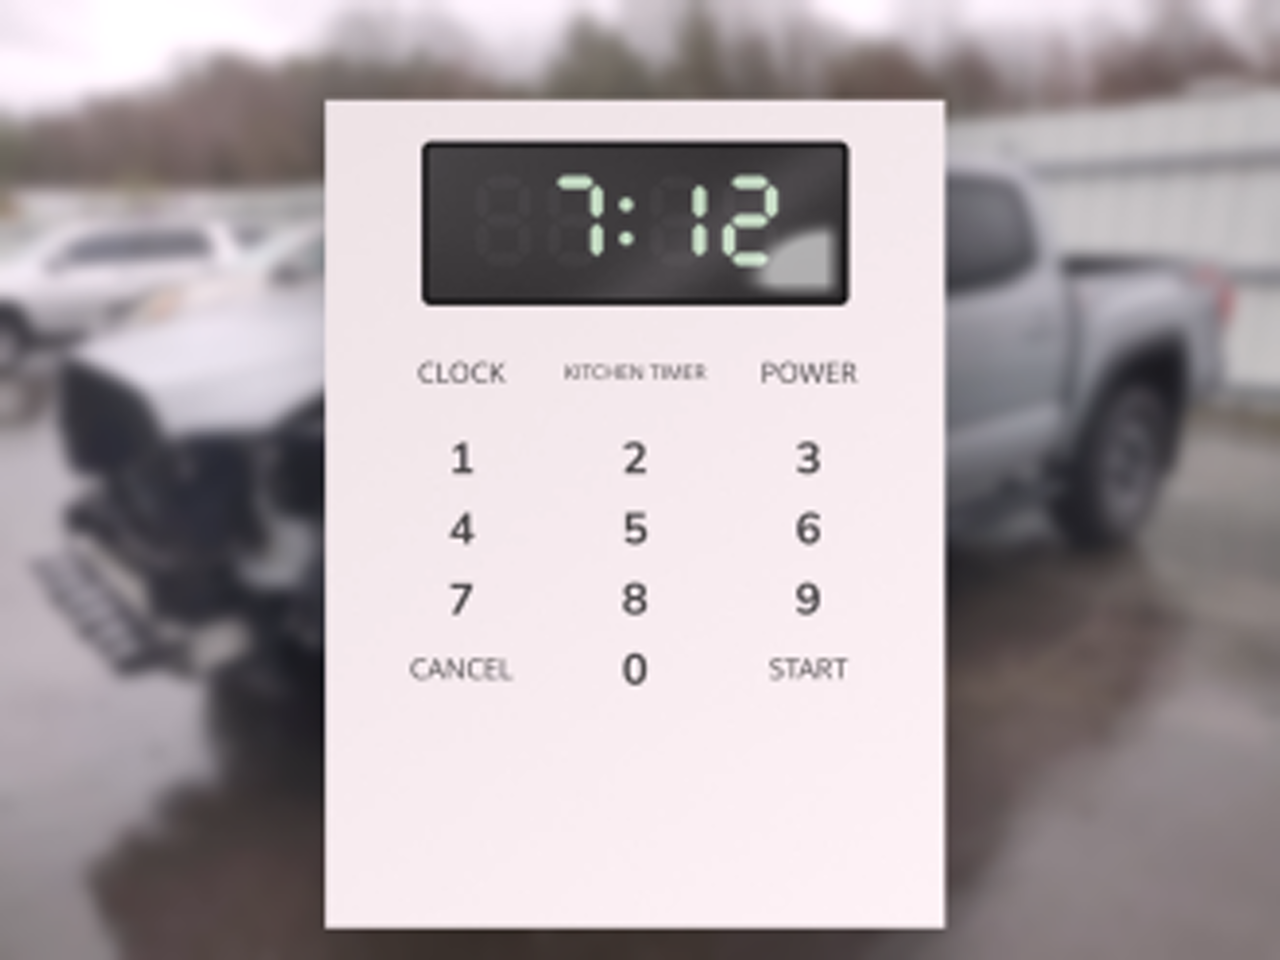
**7:12**
